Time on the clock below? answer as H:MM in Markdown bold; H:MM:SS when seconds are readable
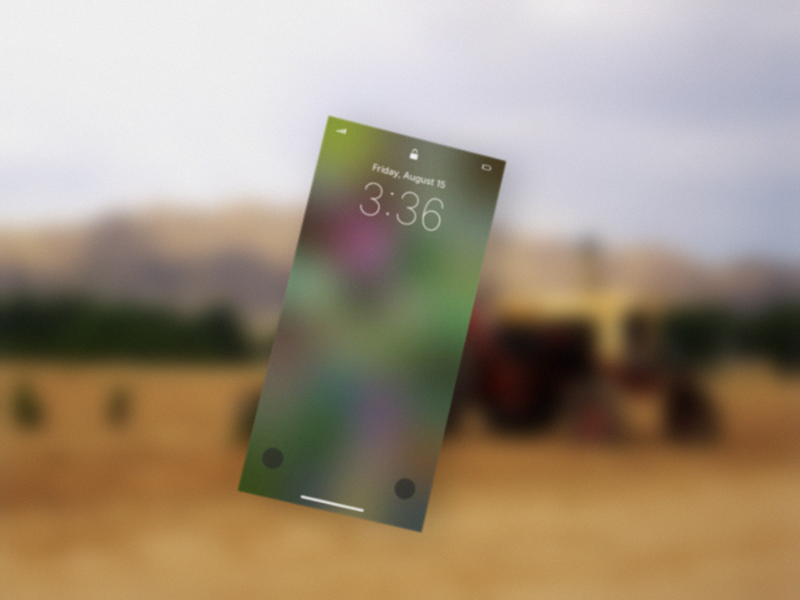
**3:36**
